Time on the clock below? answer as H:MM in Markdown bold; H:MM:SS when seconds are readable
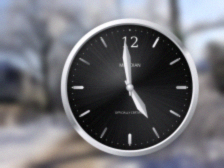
**4:59**
